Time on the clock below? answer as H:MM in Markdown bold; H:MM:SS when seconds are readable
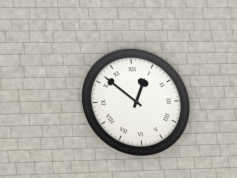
**12:52**
